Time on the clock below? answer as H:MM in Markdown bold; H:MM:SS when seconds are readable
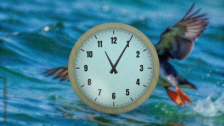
**11:05**
